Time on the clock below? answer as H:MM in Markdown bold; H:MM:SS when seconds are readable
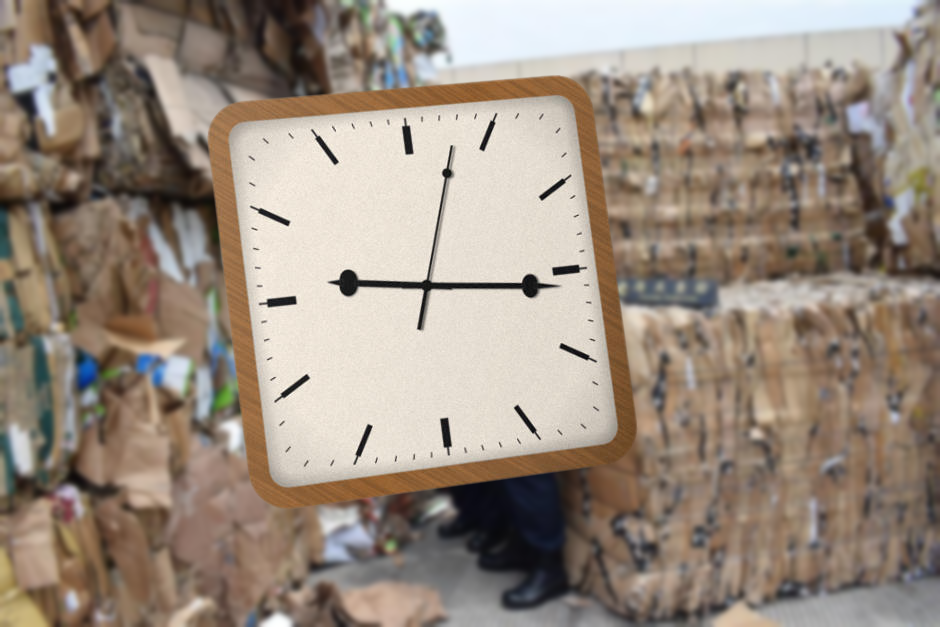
**9:16:03**
